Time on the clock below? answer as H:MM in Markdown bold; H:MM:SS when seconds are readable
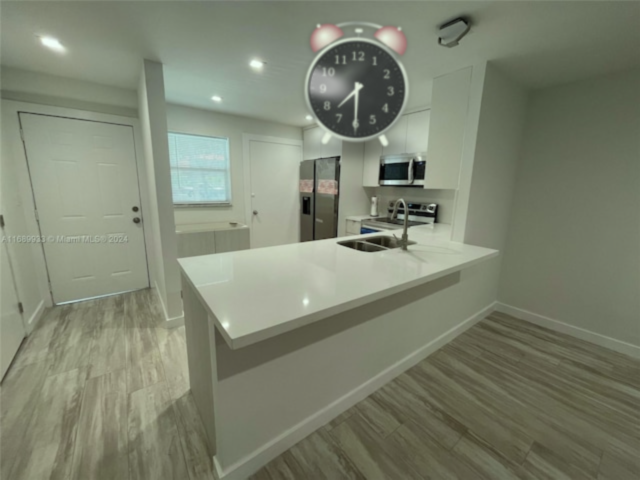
**7:30**
